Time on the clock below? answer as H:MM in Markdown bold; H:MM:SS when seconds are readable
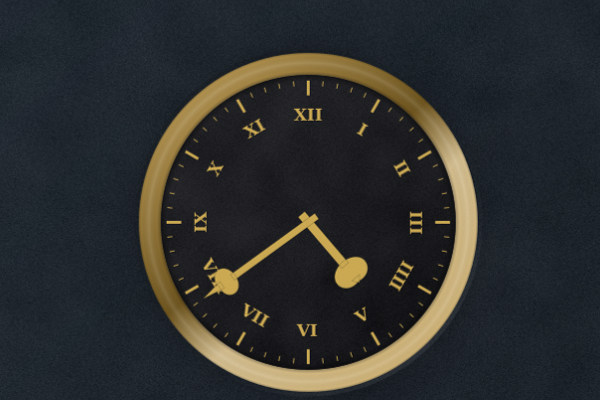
**4:39**
